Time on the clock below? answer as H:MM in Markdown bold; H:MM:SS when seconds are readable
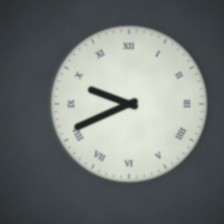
**9:41**
